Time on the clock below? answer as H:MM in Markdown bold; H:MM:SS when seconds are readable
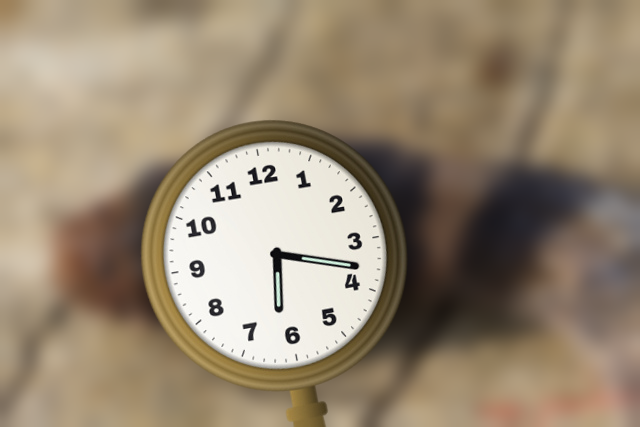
**6:18**
